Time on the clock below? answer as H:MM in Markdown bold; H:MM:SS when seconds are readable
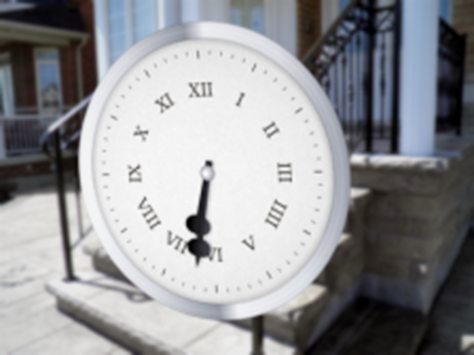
**6:32**
